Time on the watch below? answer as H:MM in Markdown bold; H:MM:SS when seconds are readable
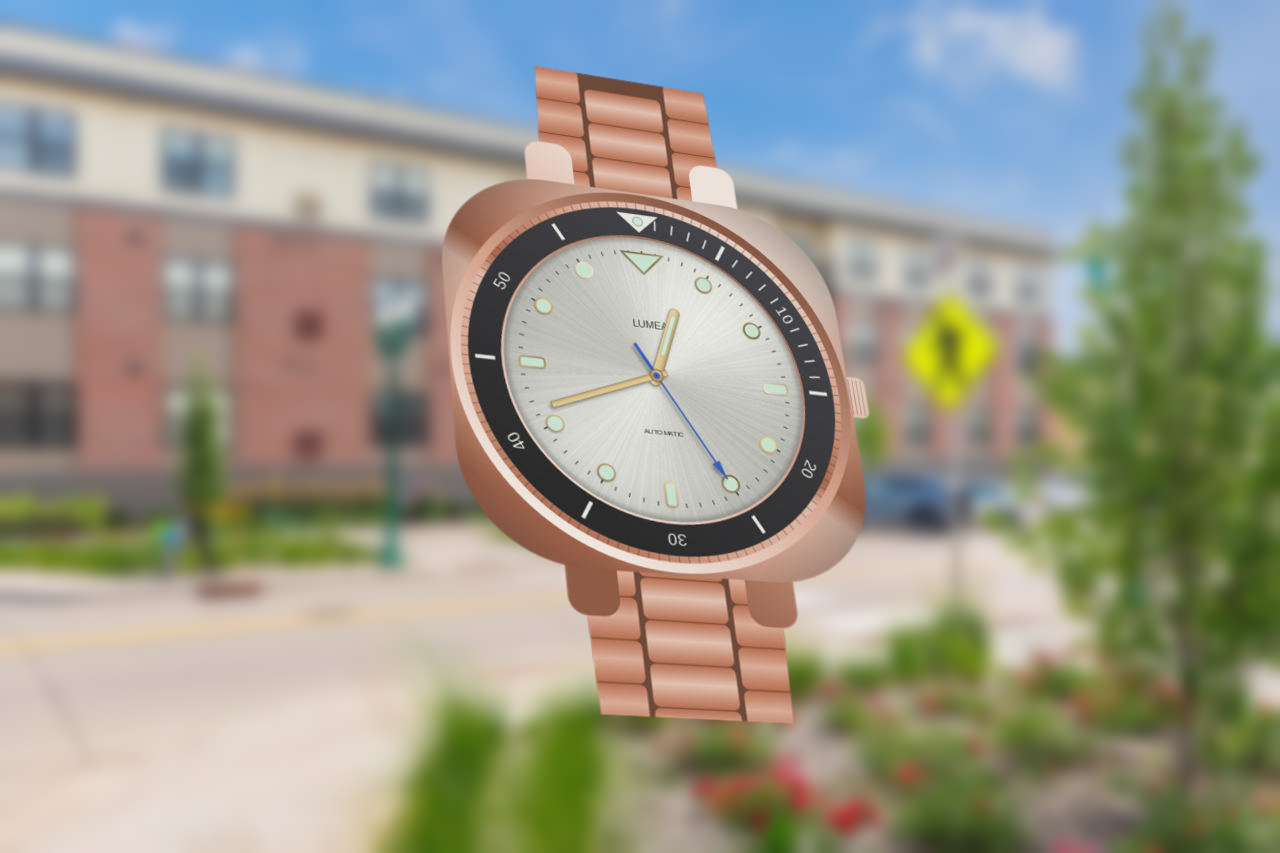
**12:41:25**
